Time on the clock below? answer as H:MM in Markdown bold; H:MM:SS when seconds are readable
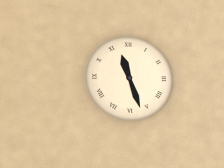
**11:27**
